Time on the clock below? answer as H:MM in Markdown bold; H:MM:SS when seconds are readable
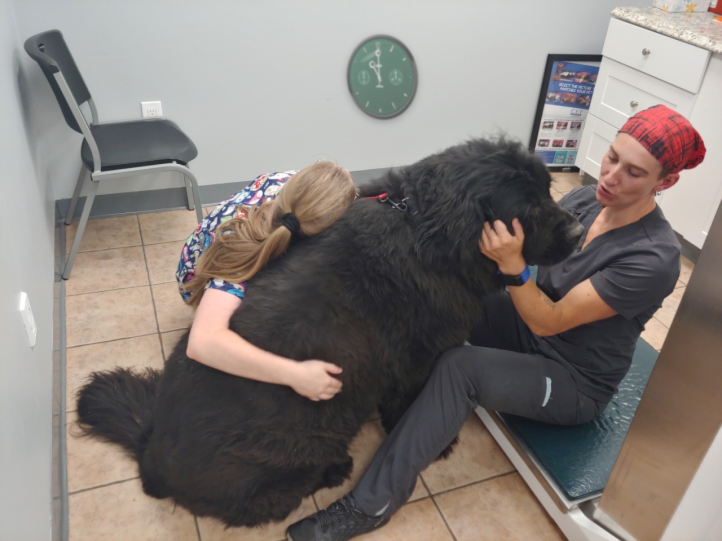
**11:00**
